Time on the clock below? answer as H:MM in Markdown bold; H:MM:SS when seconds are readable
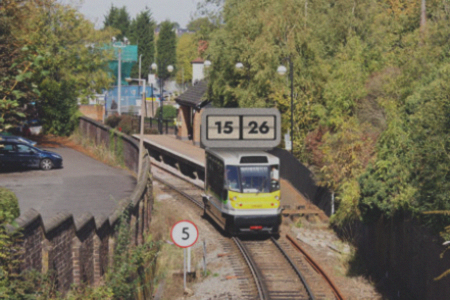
**15:26**
